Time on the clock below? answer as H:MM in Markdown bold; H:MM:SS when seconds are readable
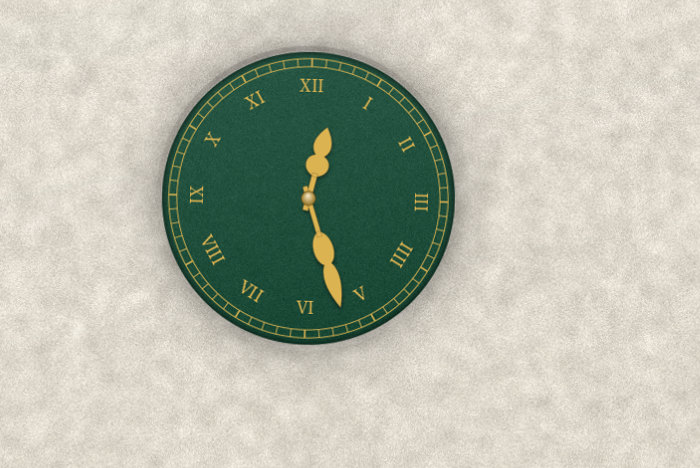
**12:27**
